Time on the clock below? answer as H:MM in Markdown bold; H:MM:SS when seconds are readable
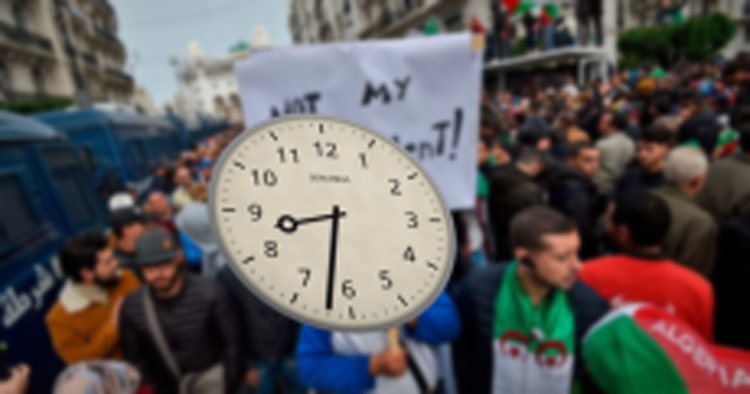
**8:32**
